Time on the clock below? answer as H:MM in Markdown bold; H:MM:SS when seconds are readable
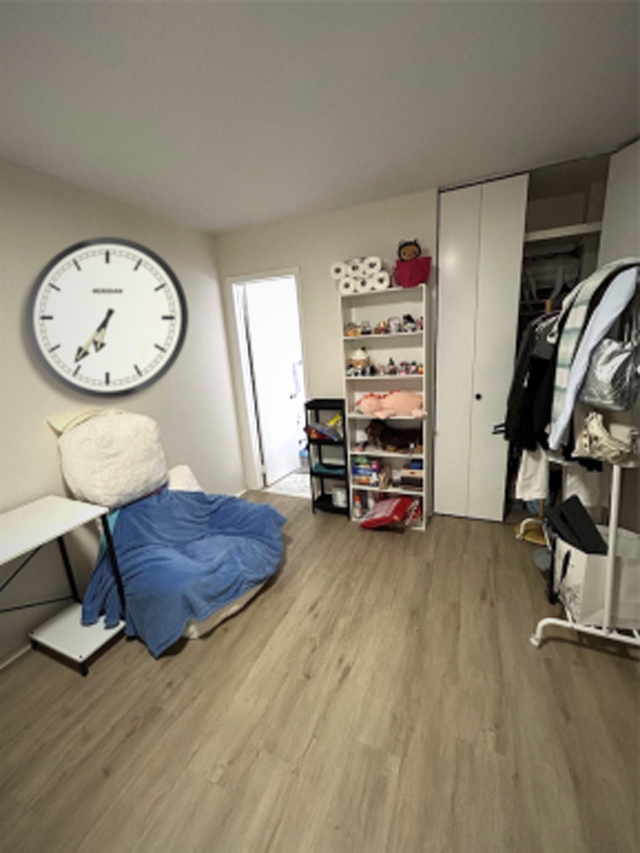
**6:36**
